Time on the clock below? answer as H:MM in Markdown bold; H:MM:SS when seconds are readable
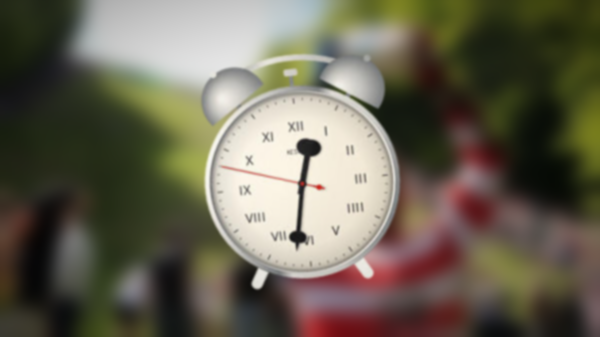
**12:31:48**
